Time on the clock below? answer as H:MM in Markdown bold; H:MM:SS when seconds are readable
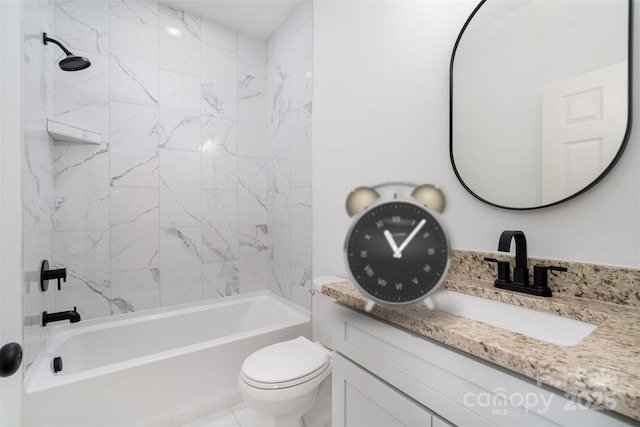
**11:07**
